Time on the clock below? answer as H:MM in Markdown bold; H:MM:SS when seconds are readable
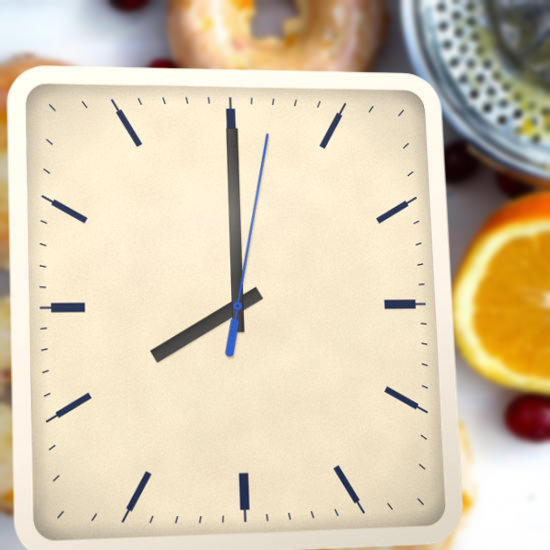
**8:00:02**
